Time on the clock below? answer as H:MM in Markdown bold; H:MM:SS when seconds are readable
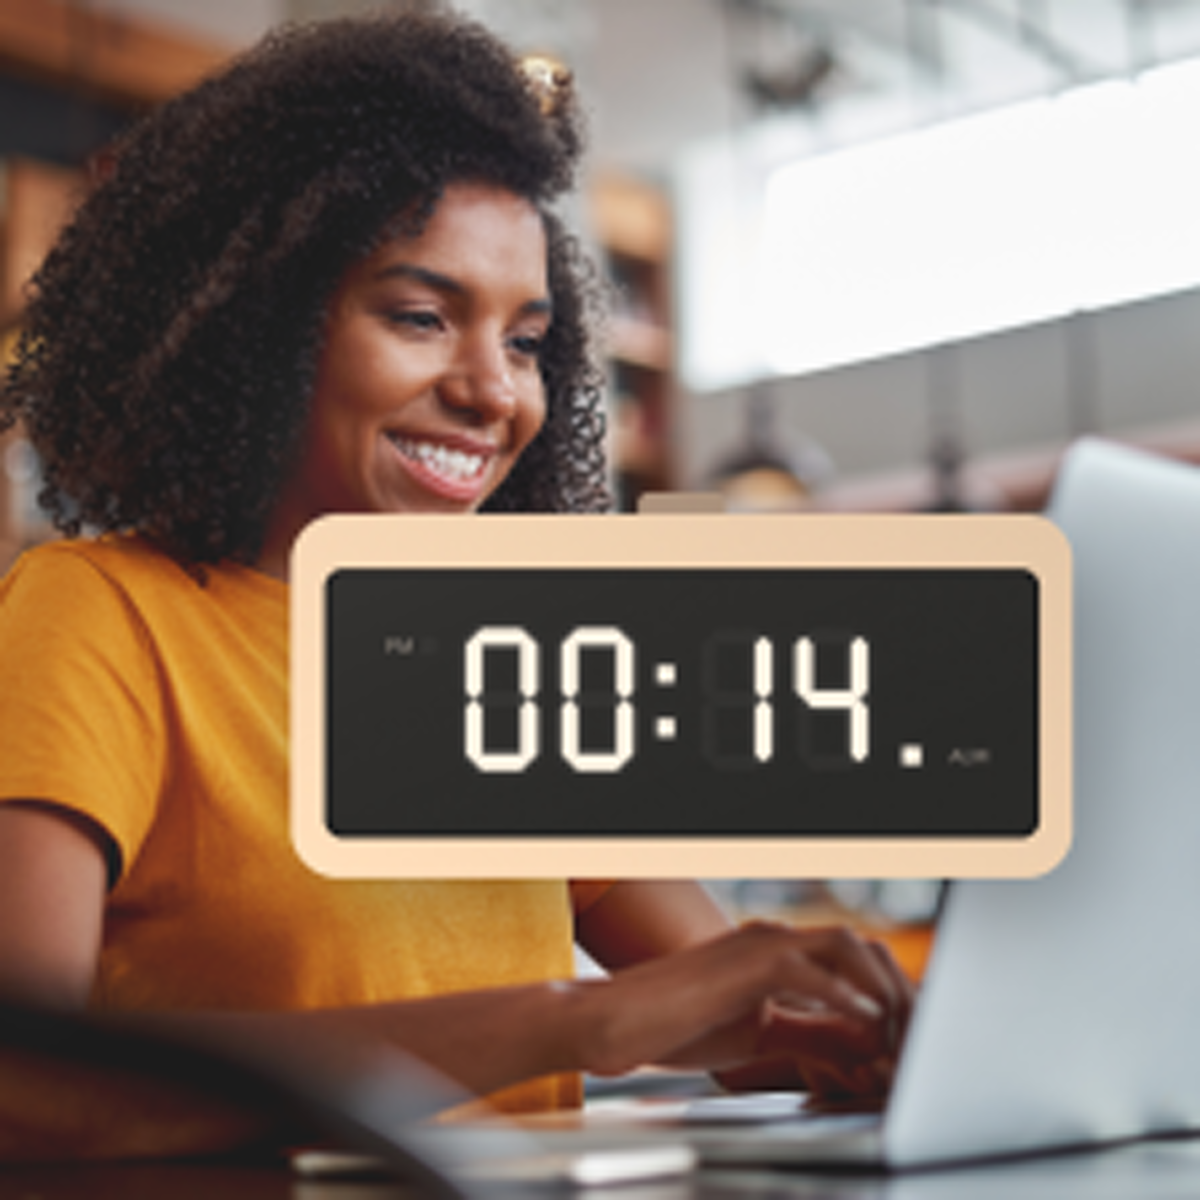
**0:14**
